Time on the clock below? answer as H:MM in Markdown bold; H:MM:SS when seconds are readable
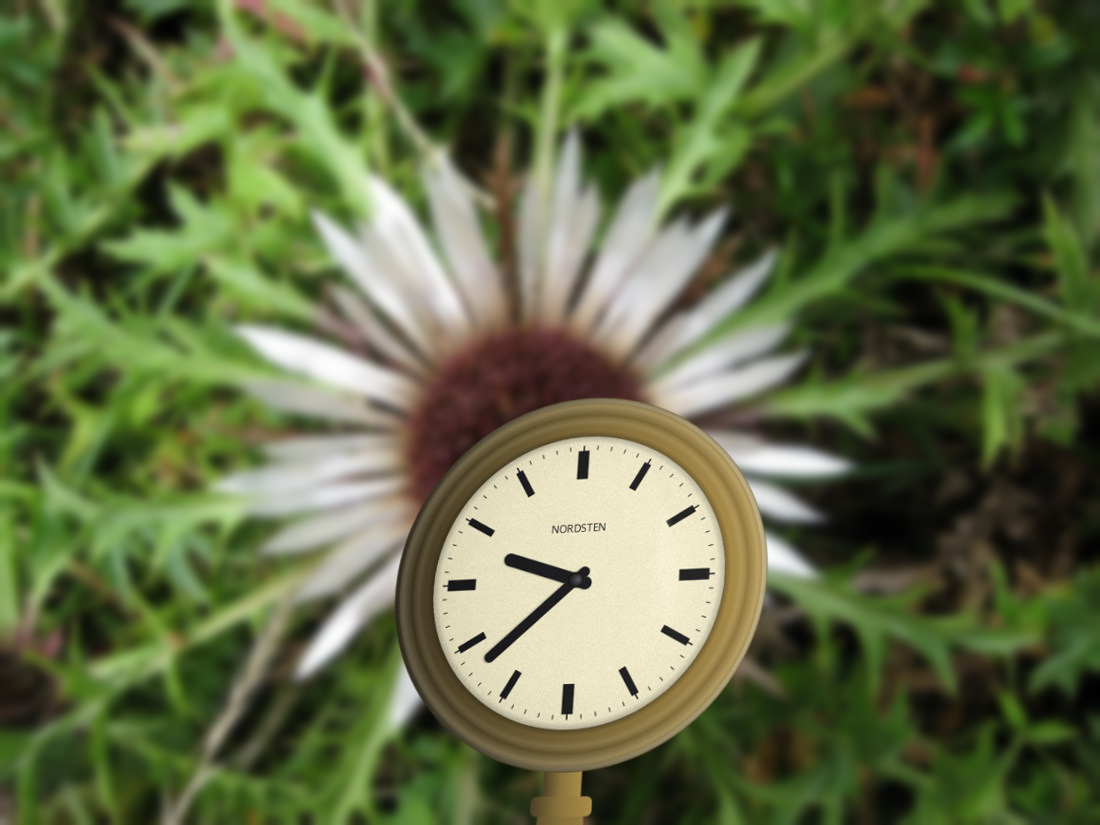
**9:38**
